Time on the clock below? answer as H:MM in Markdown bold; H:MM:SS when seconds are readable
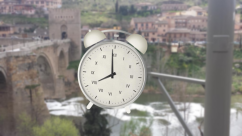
**7:59**
